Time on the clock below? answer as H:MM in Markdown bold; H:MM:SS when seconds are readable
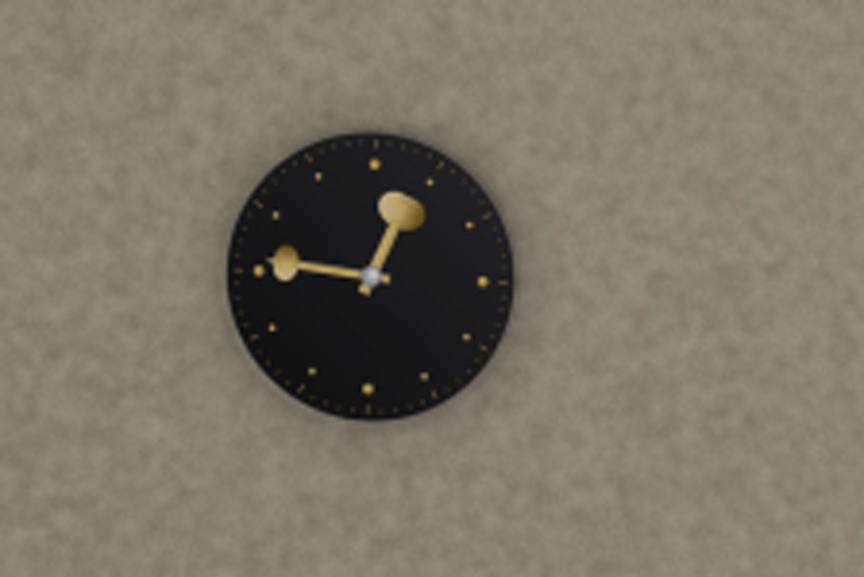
**12:46**
